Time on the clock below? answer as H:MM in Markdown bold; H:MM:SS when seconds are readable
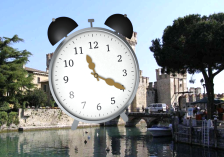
**11:20**
